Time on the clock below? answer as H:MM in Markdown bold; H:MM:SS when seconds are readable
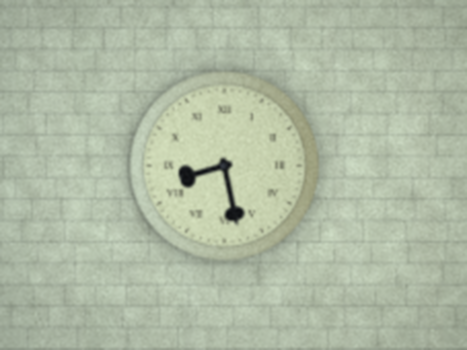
**8:28**
